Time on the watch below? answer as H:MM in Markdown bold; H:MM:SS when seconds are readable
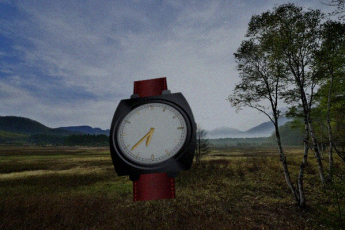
**6:38**
